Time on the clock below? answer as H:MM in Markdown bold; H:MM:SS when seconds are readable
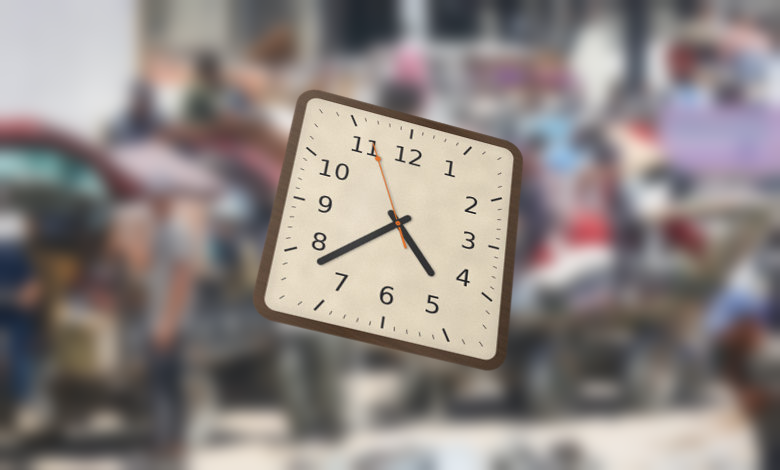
**4:37:56**
